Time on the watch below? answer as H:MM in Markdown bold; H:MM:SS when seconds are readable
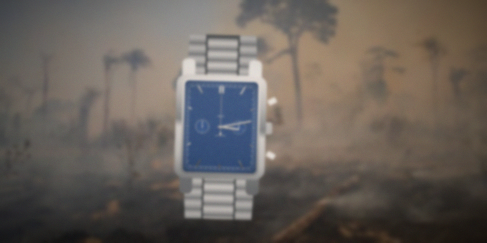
**3:13**
